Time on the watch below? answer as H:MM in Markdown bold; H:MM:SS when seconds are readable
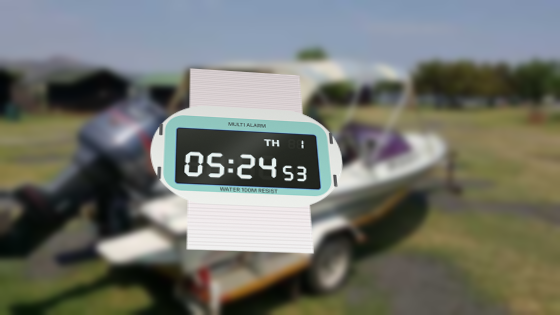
**5:24:53**
